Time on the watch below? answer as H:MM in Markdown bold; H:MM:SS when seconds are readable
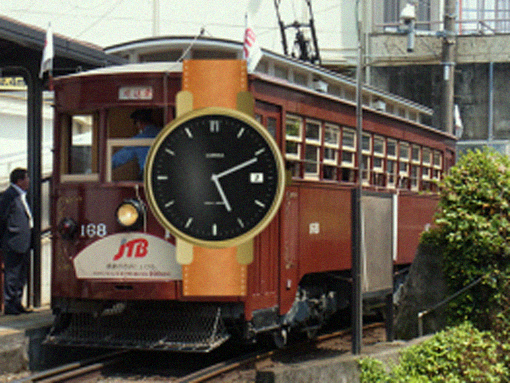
**5:11**
